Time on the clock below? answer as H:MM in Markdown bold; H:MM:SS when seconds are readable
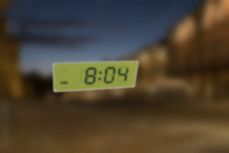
**8:04**
